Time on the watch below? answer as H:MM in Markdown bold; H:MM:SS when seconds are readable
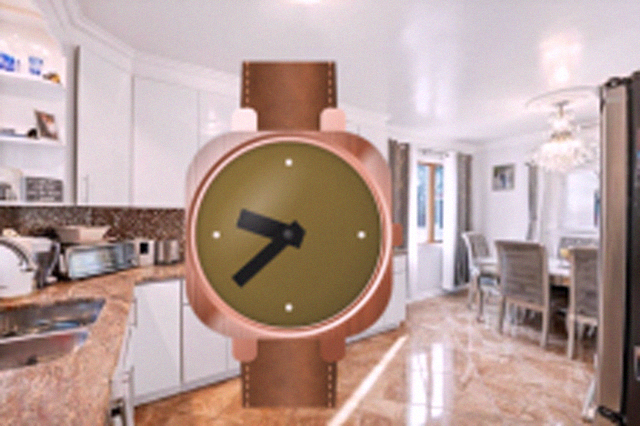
**9:38**
